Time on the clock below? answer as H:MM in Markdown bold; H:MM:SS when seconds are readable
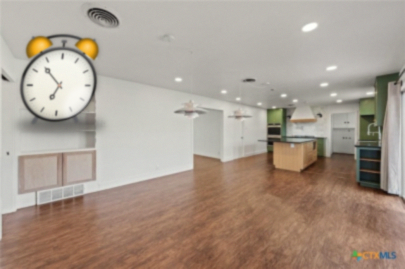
**6:53**
